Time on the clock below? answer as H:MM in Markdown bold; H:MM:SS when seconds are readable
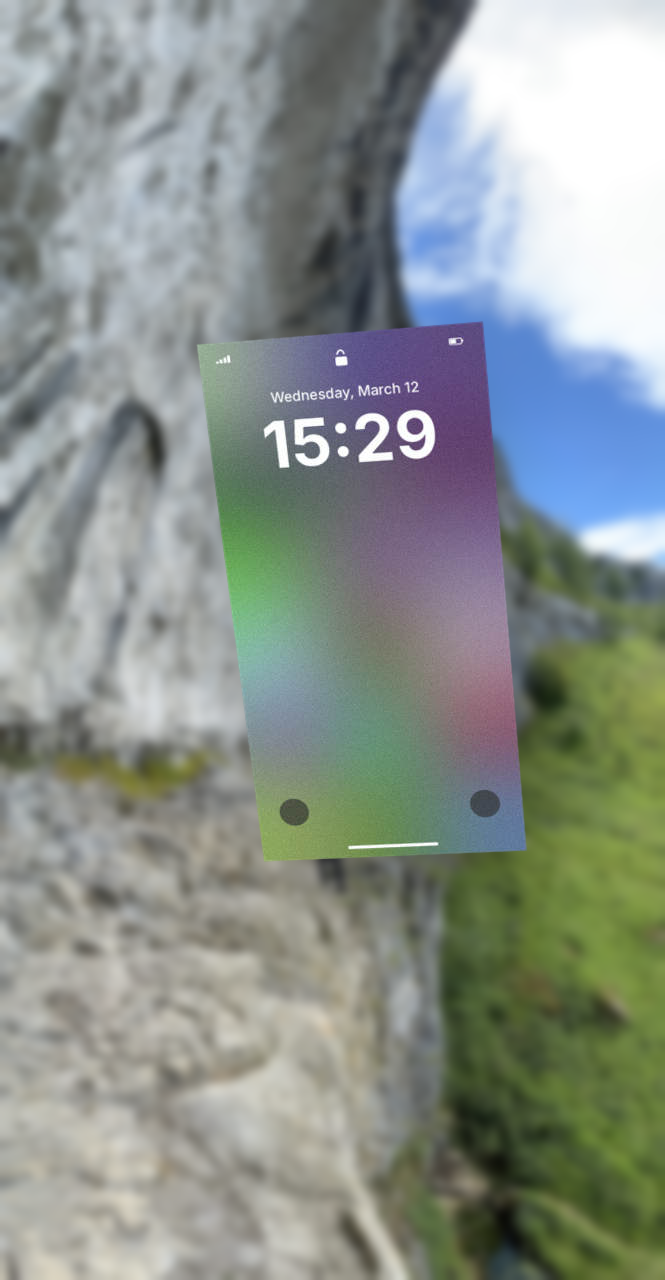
**15:29**
